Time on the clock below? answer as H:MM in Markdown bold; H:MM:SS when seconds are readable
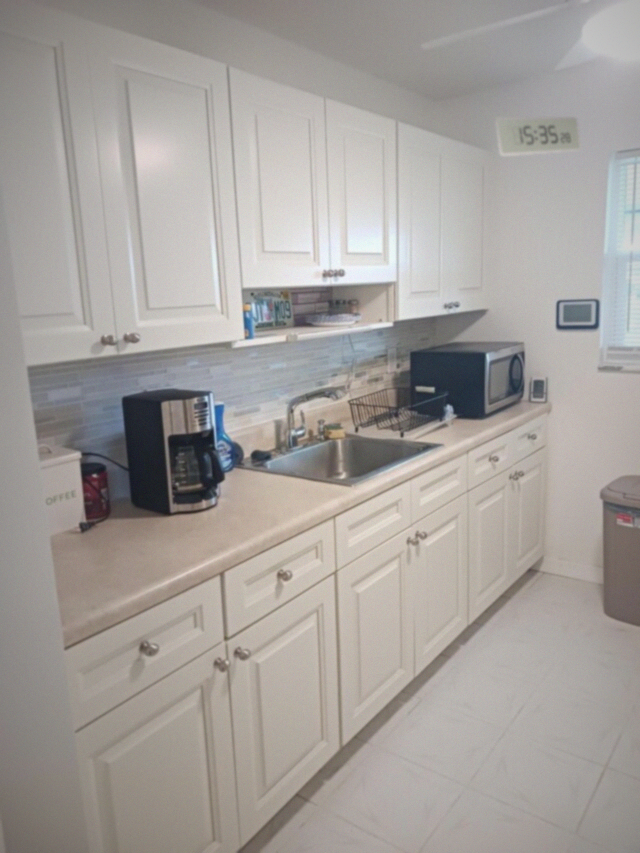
**15:35**
